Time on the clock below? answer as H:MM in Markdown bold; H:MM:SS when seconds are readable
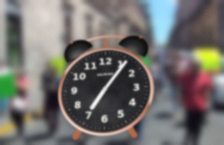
**7:06**
